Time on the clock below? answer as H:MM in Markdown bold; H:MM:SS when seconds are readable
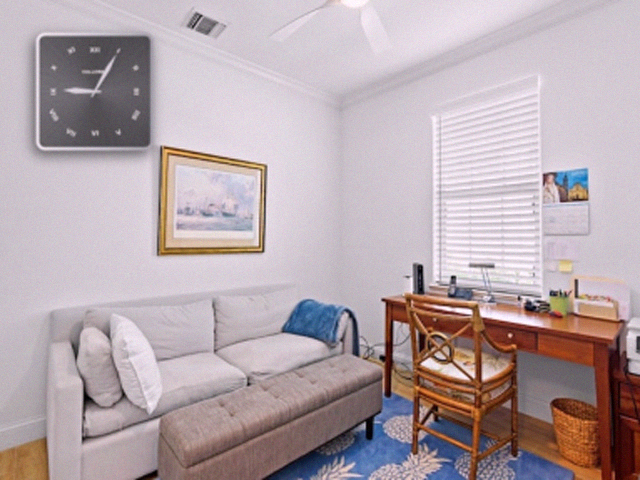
**9:05**
